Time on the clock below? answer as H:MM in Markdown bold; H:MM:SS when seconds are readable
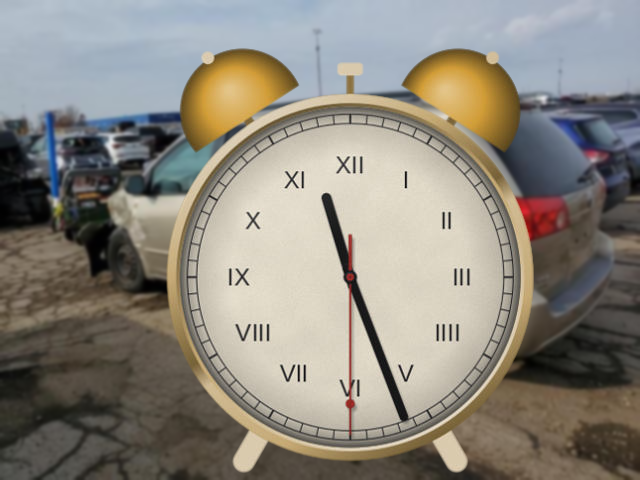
**11:26:30**
